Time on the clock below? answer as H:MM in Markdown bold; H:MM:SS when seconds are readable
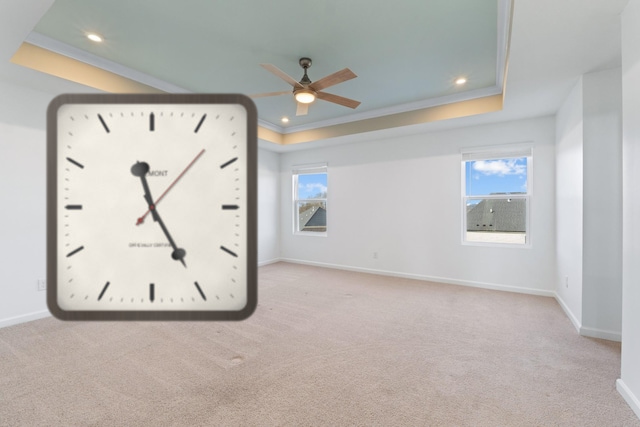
**11:25:07**
